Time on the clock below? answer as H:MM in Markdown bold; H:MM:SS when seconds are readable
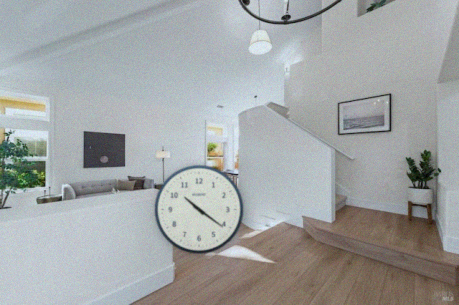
**10:21**
